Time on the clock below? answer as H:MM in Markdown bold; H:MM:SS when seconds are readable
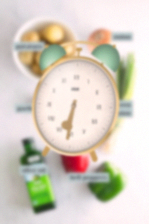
**6:31**
